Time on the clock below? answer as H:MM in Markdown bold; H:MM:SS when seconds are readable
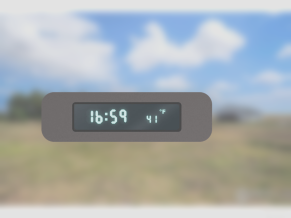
**16:59**
